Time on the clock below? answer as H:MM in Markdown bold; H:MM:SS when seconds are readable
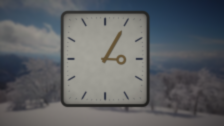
**3:05**
